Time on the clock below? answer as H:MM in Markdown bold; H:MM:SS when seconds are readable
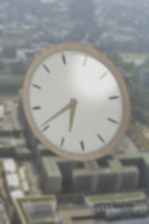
**6:41**
